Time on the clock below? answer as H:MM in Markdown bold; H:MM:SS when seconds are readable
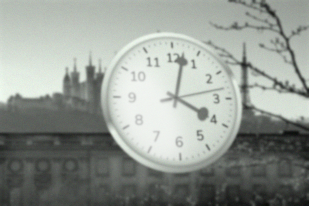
**4:02:13**
